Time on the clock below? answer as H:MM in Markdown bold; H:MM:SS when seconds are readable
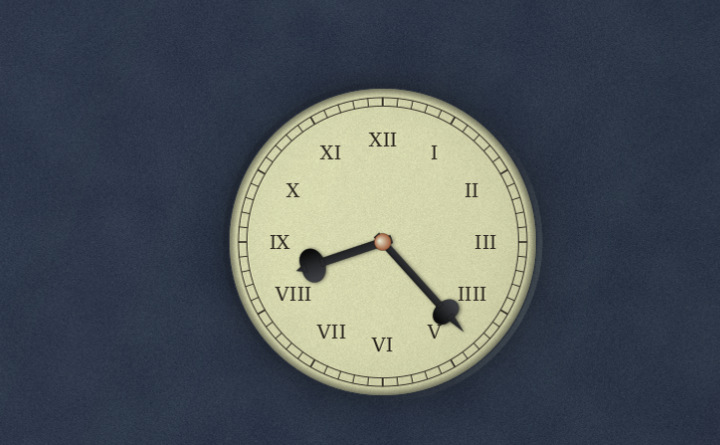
**8:23**
